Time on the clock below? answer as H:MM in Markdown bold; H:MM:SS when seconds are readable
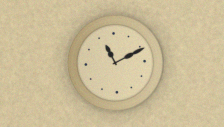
**11:11**
